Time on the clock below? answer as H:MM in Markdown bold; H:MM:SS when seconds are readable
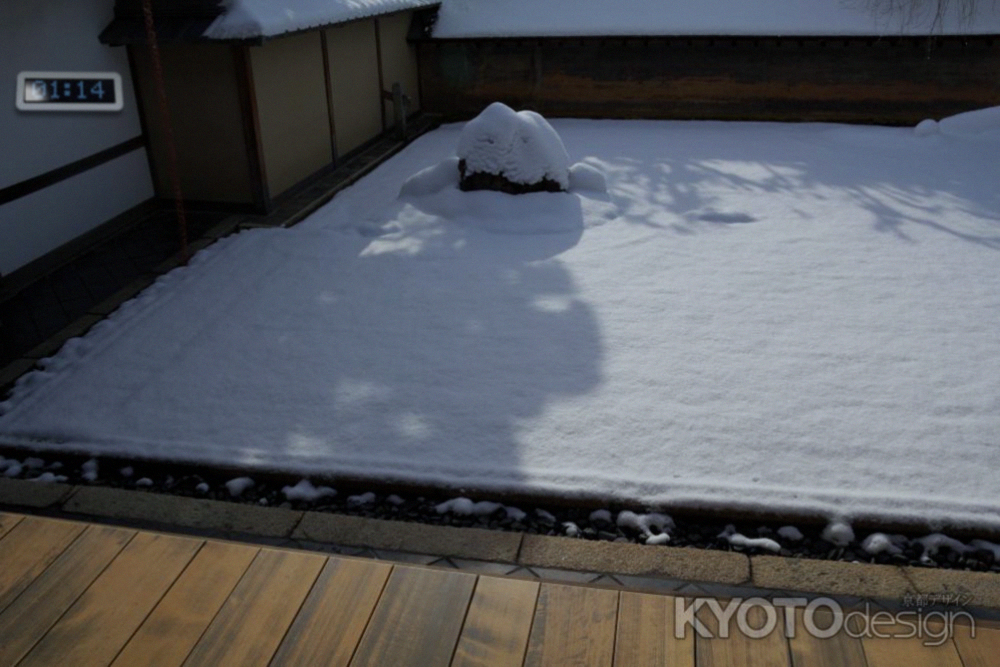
**1:14**
